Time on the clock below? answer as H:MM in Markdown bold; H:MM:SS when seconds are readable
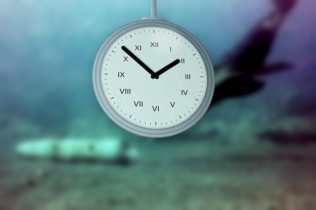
**1:52**
